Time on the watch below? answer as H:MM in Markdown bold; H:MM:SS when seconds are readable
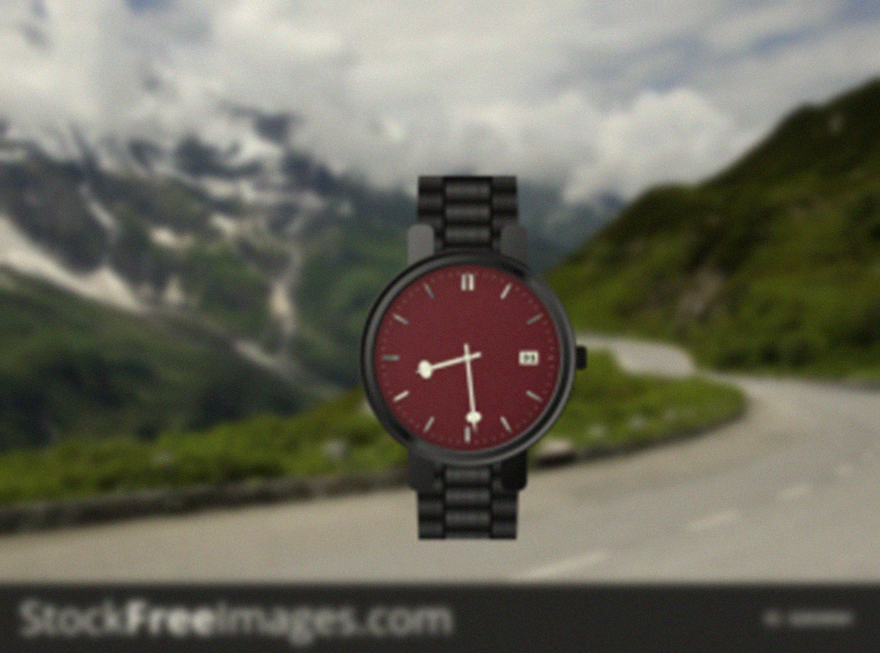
**8:29**
